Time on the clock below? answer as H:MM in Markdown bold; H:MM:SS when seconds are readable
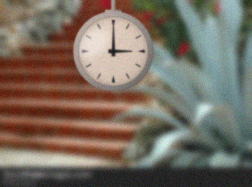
**3:00**
